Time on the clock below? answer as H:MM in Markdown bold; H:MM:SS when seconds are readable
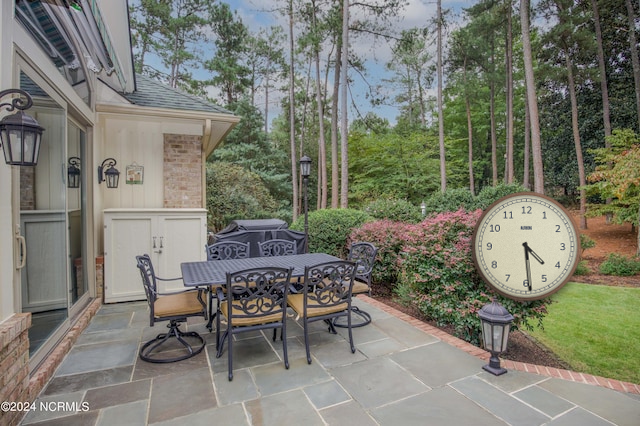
**4:29**
